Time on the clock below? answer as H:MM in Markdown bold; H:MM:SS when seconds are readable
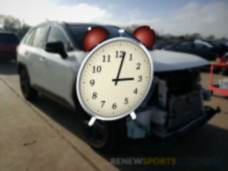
**3:02**
